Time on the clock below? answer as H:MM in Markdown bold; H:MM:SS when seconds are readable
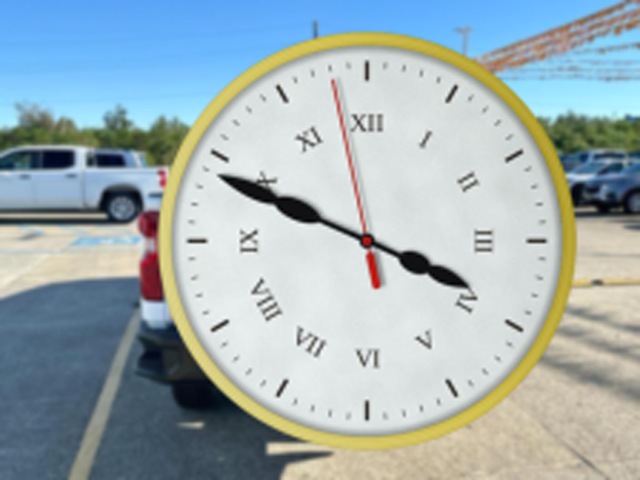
**3:48:58**
